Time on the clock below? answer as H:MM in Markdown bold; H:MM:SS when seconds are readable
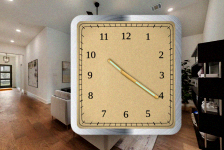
**10:21**
